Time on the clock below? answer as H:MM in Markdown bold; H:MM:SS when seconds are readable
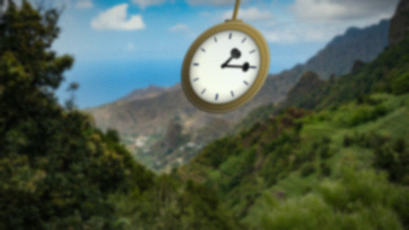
**1:15**
